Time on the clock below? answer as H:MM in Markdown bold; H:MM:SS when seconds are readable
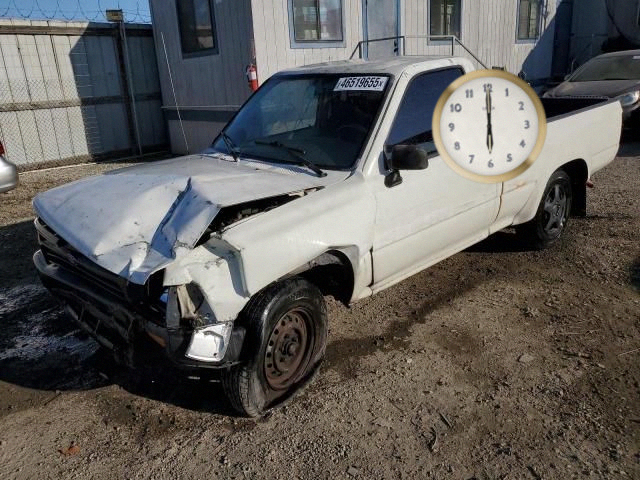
**6:00**
